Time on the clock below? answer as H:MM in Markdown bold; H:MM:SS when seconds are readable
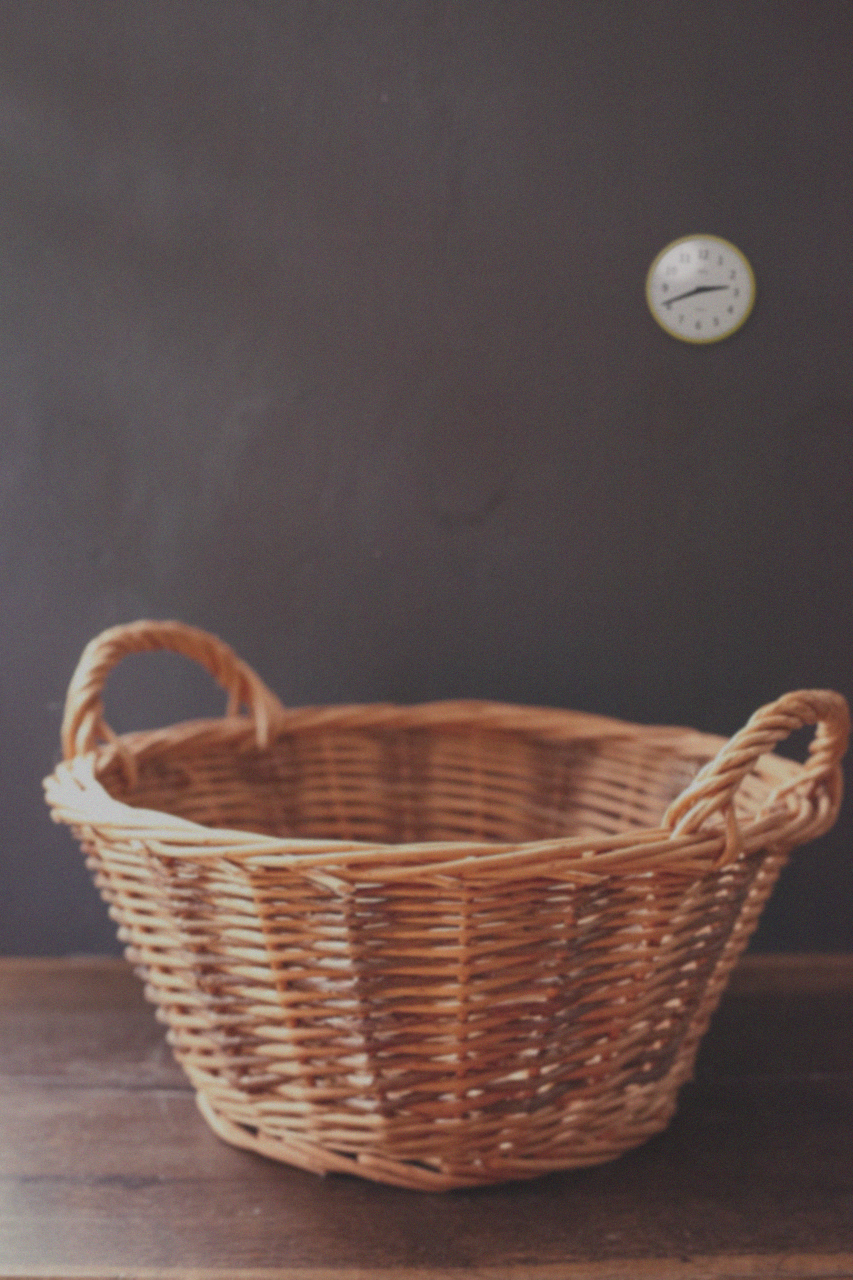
**2:41**
